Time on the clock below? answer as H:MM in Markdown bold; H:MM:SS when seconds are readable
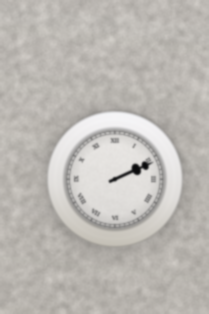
**2:11**
